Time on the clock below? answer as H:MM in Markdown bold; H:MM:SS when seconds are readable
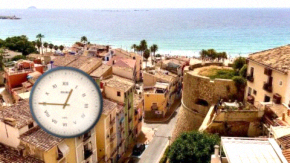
**12:45**
